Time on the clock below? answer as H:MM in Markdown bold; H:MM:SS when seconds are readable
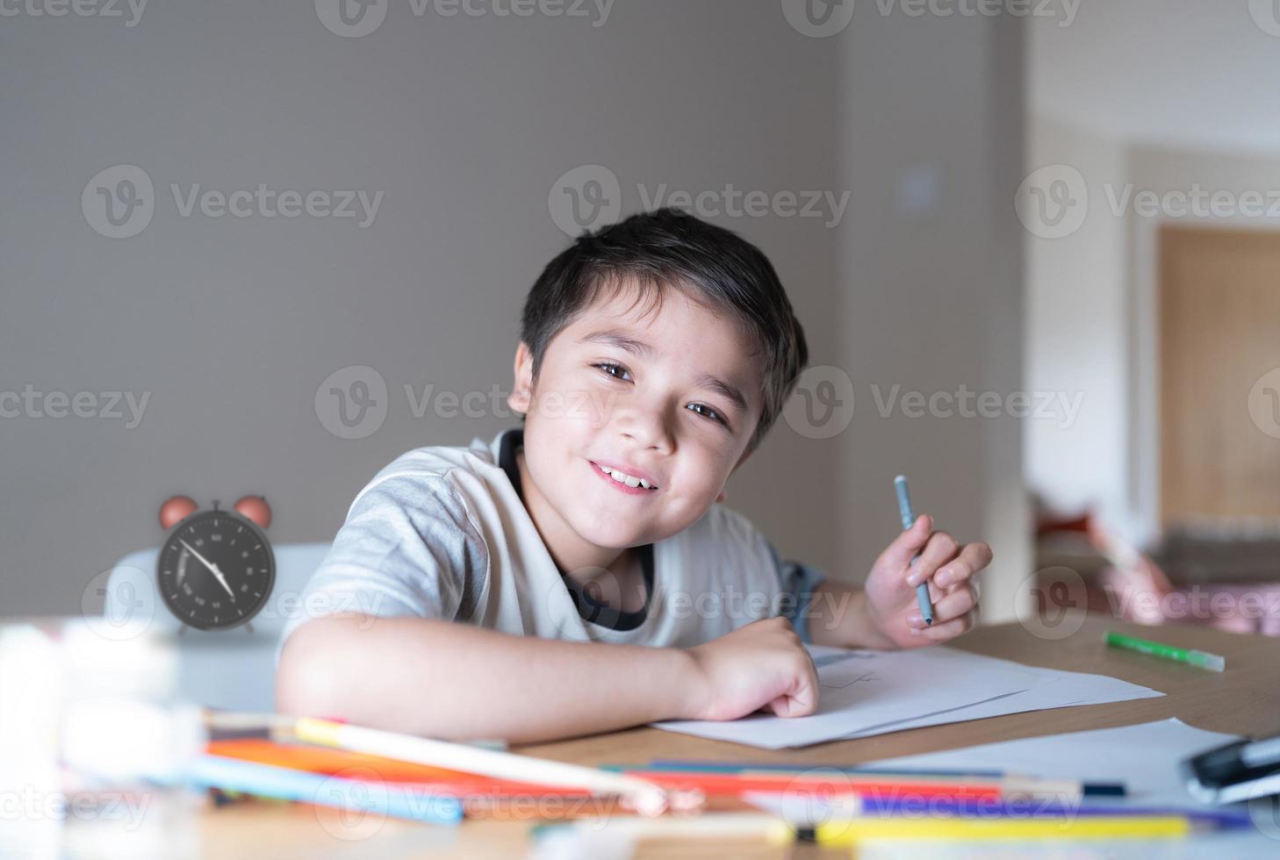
**4:52**
